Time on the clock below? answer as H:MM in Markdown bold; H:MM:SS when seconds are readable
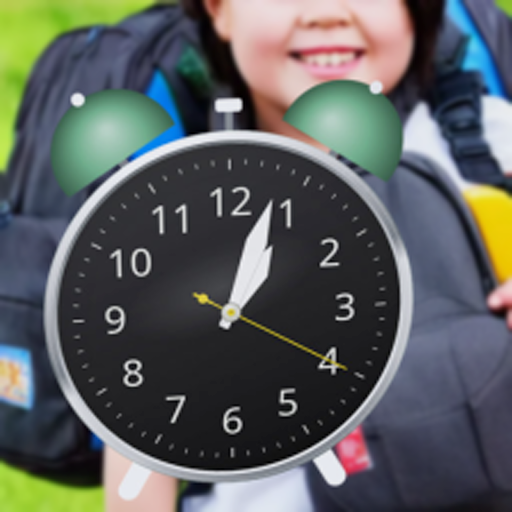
**1:03:20**
